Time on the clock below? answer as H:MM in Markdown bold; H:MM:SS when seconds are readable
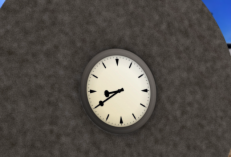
**8:40**
